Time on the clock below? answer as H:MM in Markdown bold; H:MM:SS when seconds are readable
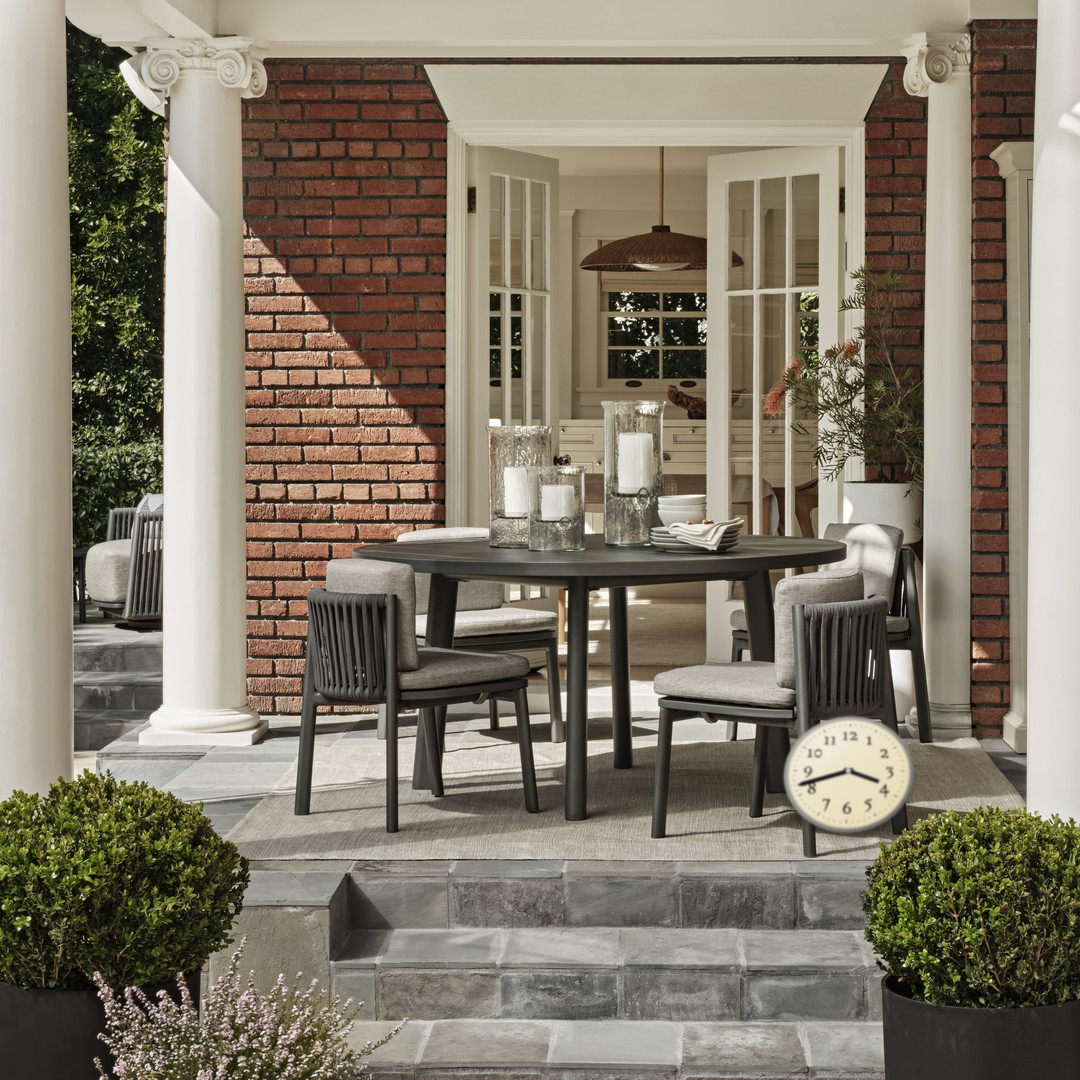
**3:42**
